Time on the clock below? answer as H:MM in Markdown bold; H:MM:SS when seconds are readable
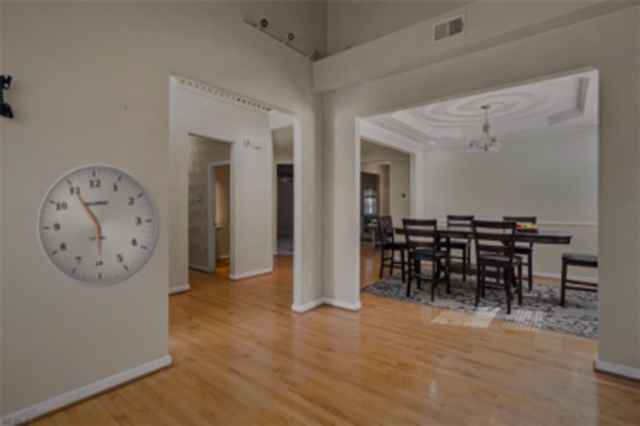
**5:55**
